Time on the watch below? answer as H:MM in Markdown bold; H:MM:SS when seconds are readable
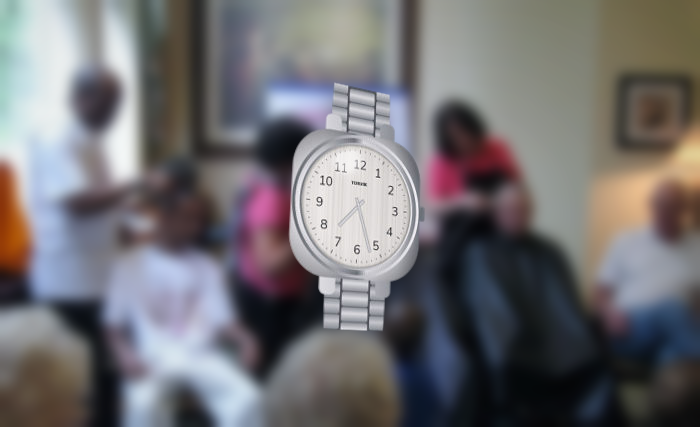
**7:27**
